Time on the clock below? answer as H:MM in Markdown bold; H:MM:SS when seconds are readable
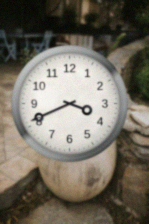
**3:41**
